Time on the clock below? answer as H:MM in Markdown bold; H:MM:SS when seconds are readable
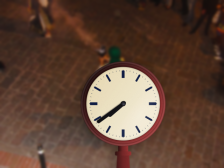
**7:39**
